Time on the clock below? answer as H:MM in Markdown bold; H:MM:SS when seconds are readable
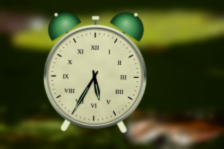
**5:35**
